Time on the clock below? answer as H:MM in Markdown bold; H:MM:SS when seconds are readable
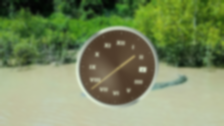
**1:38**
